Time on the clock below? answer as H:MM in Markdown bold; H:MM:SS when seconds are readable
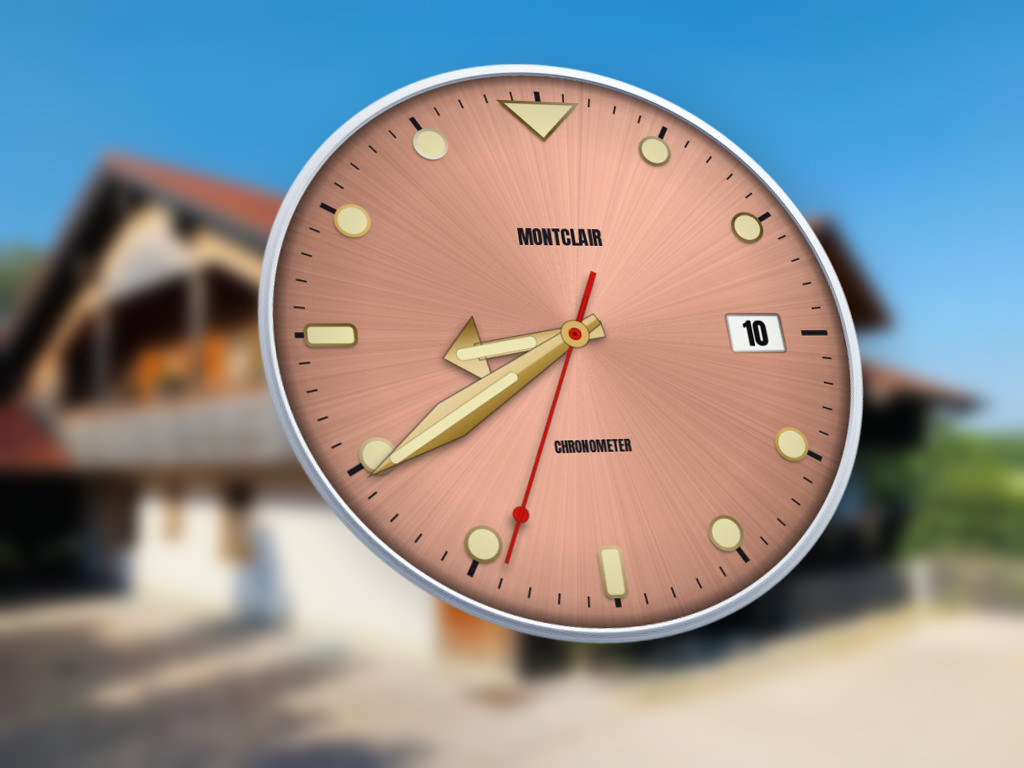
**8:39:34**
